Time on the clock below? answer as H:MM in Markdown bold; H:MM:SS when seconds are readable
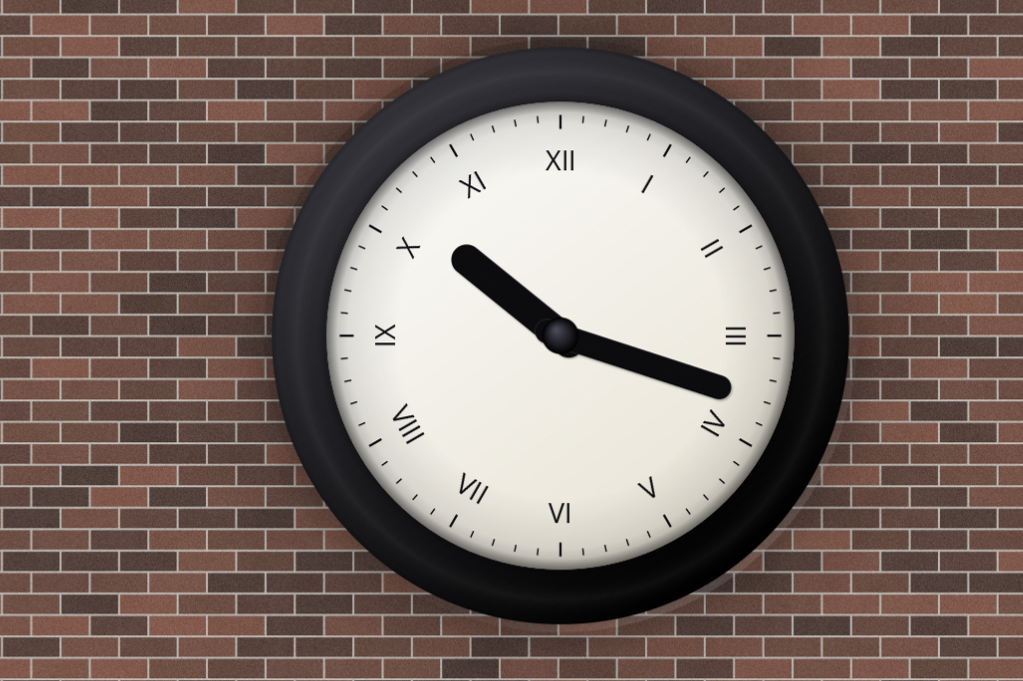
**10:18**
